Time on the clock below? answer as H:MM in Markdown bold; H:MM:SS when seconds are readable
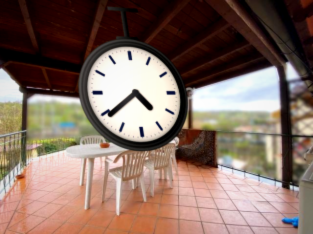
**4:39**
